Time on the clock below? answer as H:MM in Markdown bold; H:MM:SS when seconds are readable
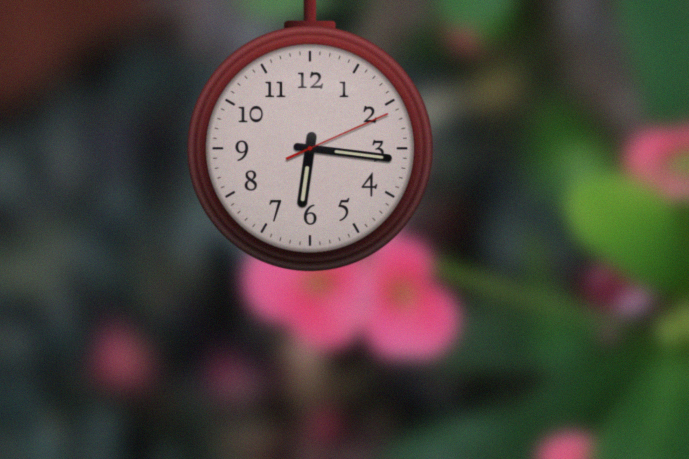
**6:16:11**
